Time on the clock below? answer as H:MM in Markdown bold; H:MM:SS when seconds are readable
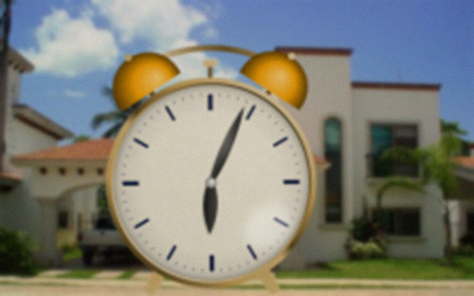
**6:04**
